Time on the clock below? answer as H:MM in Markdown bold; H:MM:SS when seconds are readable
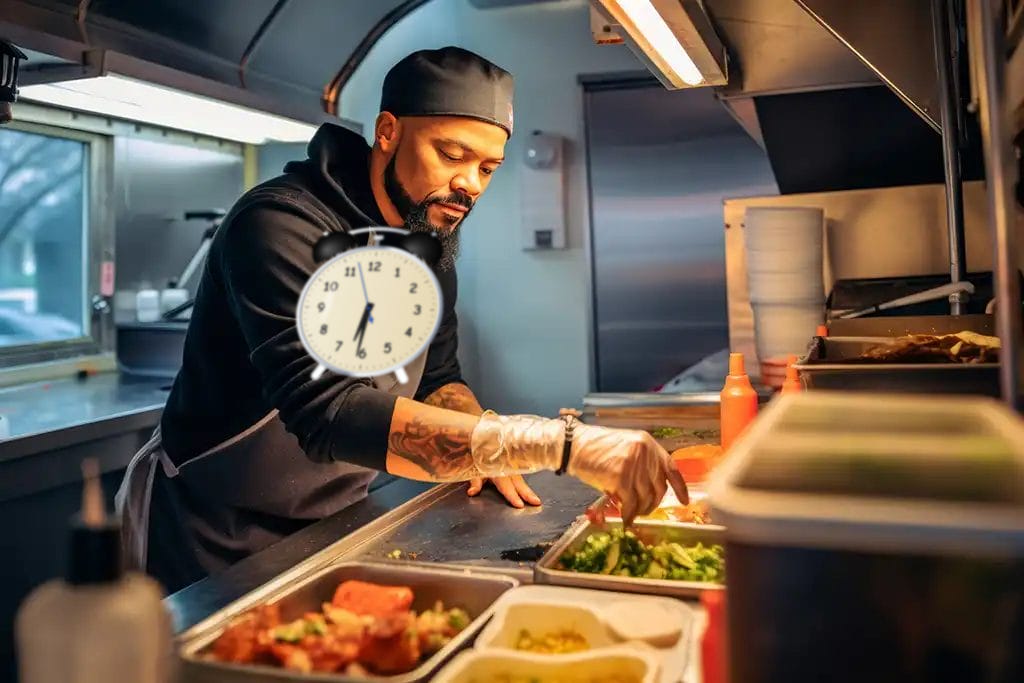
**6:30:57**
